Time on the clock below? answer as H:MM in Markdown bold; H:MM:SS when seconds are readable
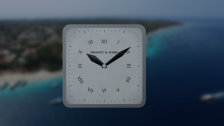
**10:09**
